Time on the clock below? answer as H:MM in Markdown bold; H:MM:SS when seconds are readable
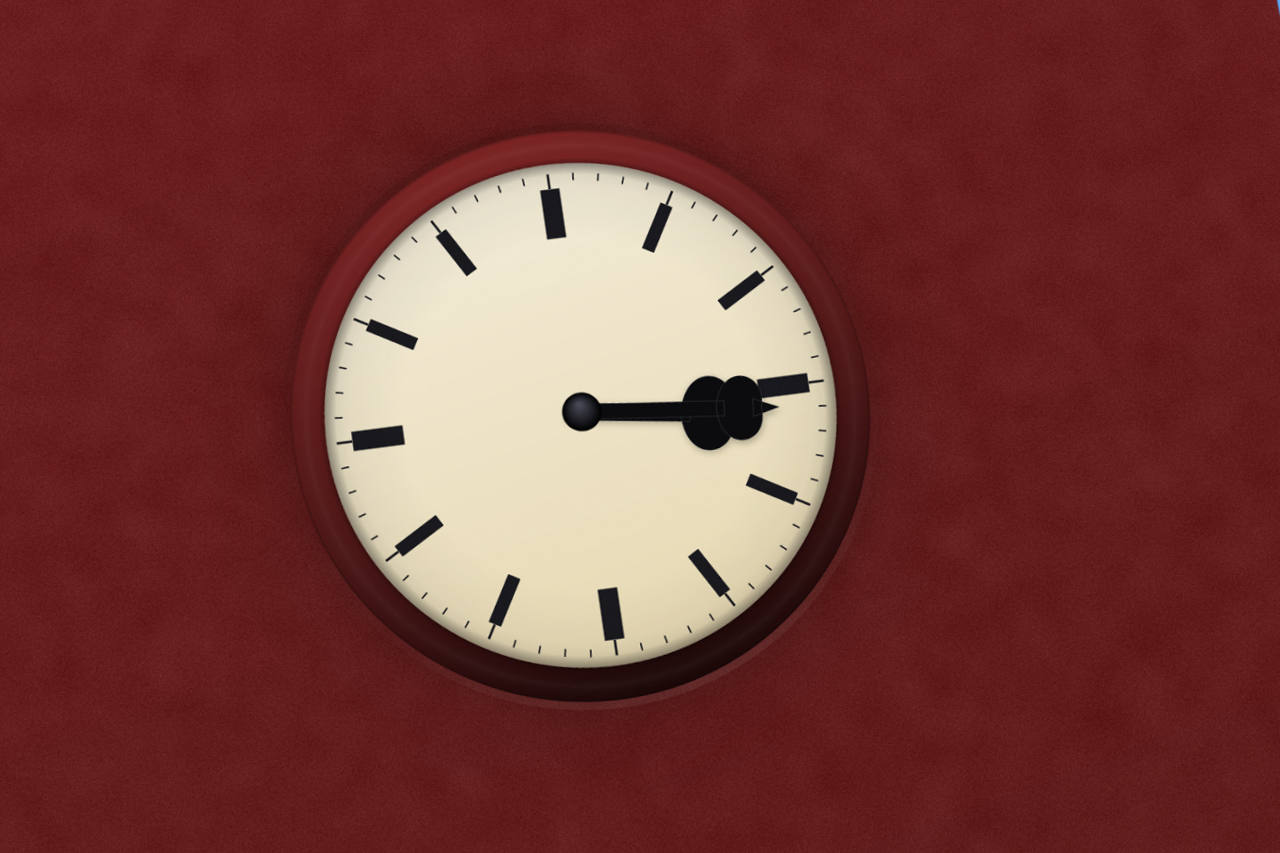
**3:16**
